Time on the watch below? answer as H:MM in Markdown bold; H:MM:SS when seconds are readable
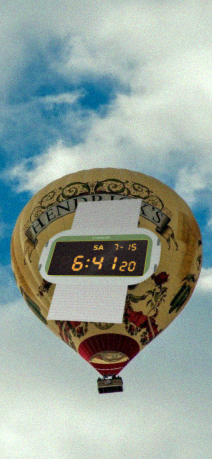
**6:41:20**
